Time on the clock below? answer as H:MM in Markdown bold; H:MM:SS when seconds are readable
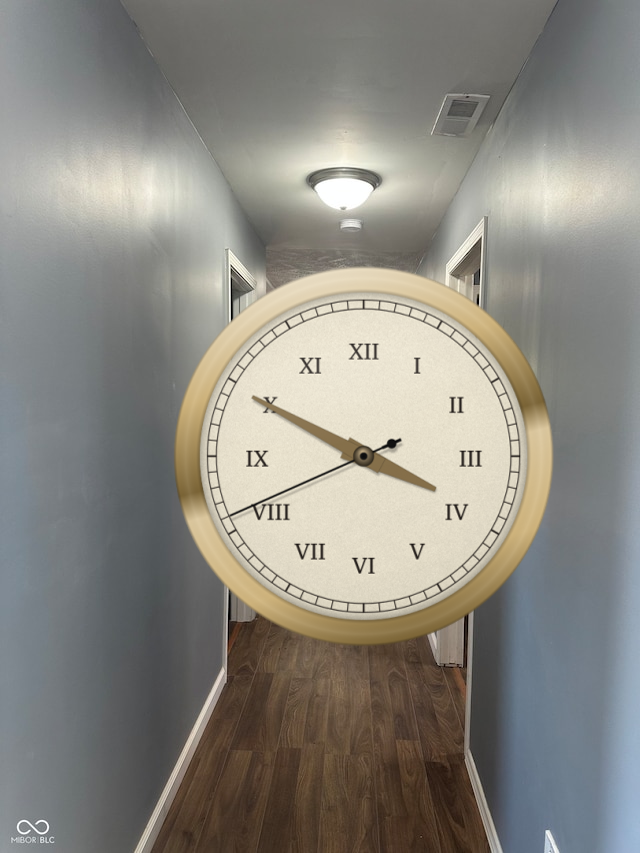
**3:49:41**
